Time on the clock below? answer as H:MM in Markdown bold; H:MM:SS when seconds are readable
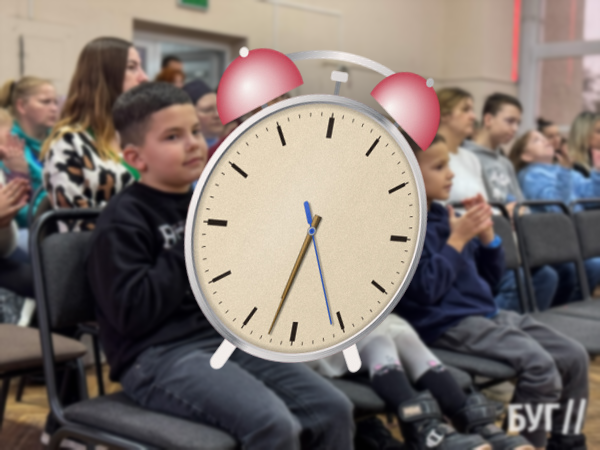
**6:32:26**
